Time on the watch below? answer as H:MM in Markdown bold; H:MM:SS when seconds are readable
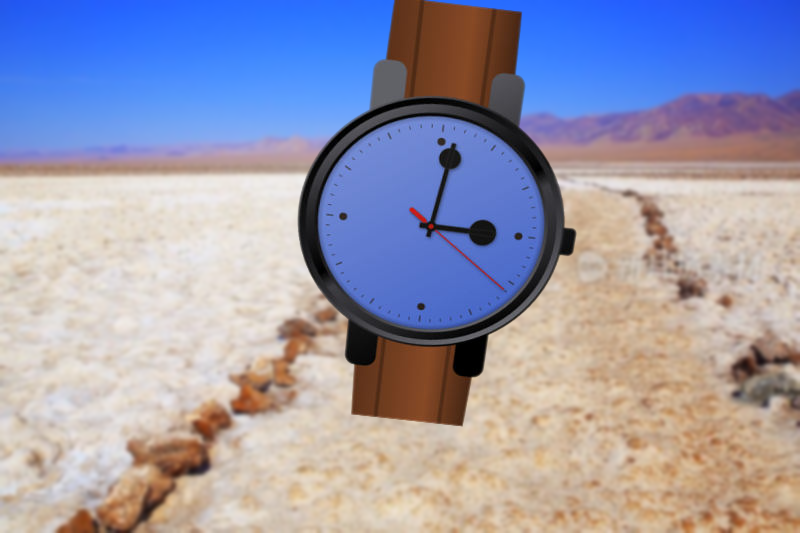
**3:01:21**
